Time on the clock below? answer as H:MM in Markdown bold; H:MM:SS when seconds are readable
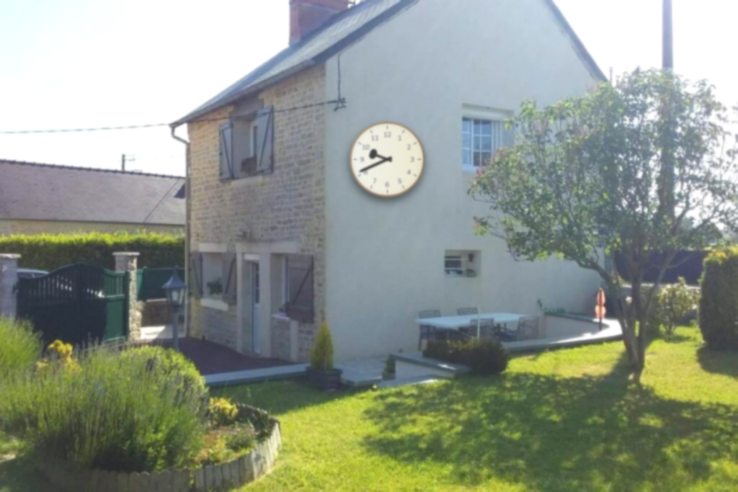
**9:41**
